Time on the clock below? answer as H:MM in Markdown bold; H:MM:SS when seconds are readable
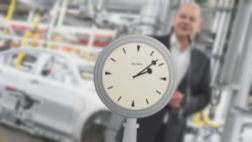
**2:08**
